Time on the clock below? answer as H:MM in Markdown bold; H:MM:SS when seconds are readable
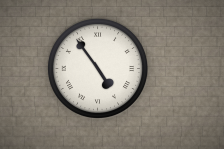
**4:54**
